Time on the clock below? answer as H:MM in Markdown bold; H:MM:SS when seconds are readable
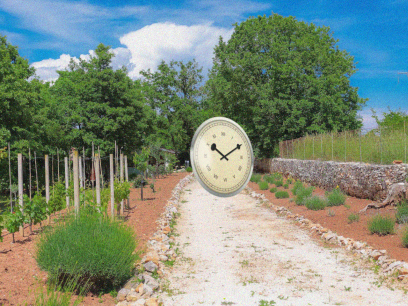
**10:10**
